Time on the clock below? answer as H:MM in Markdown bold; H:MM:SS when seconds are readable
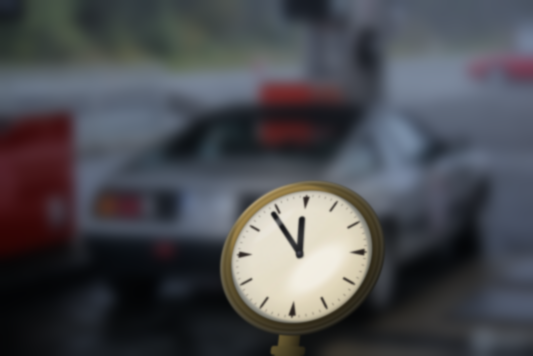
**11:54**
